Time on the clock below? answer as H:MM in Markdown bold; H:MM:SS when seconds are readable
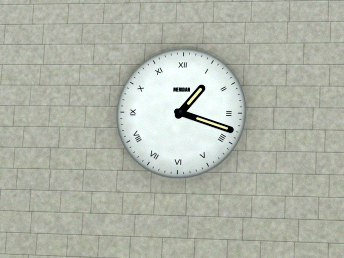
**1:18**
